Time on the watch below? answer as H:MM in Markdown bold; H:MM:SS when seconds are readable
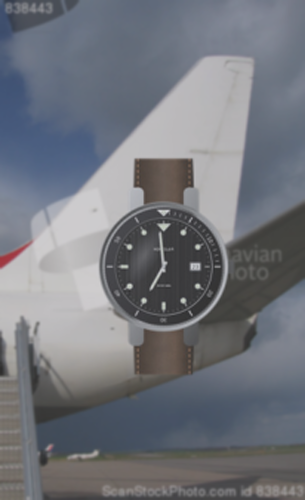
**6:59**
